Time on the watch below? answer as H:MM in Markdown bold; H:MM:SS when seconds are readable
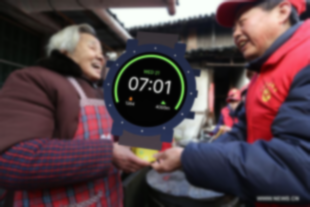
**7:01**
